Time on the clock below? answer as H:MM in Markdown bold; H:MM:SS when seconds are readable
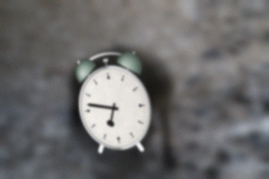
**6:47**
